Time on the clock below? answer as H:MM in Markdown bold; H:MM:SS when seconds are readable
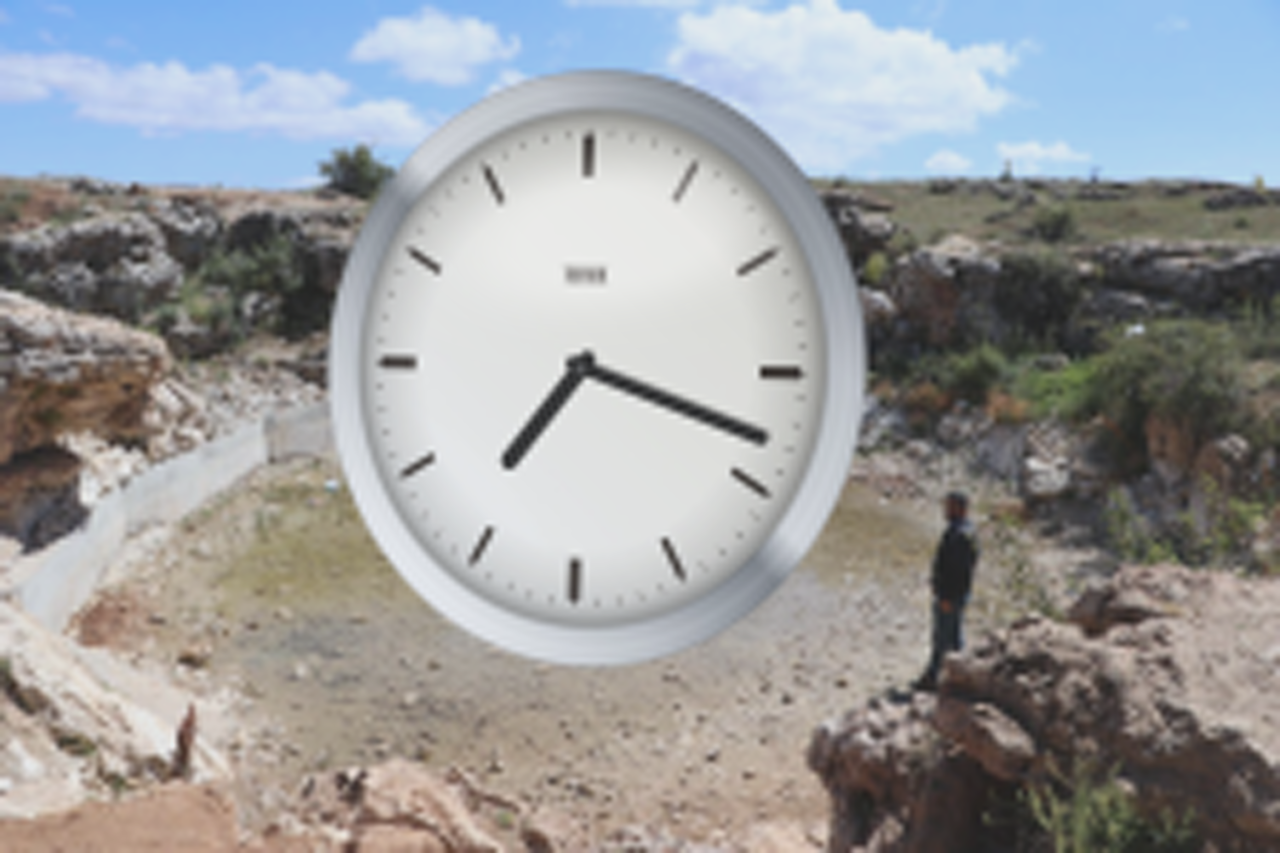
**7:18**
